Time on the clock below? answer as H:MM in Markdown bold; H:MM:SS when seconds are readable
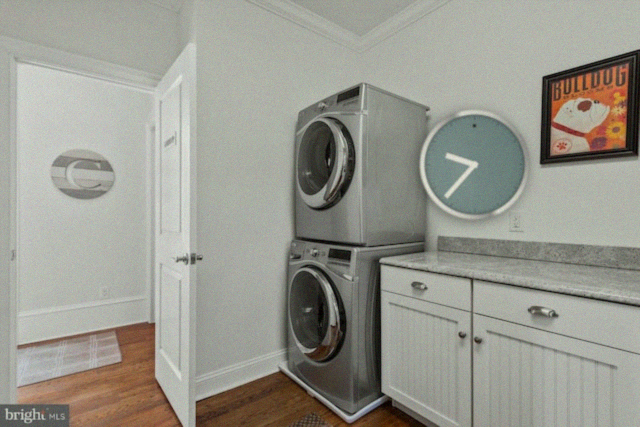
**9:37**
